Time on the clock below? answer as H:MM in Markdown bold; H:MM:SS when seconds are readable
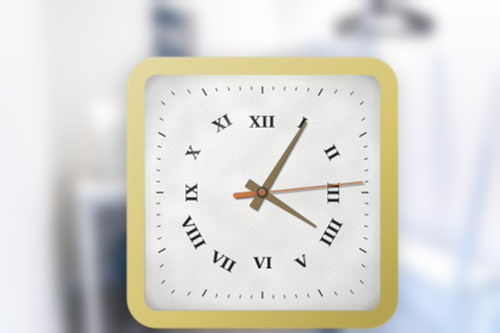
**4:05:14**
